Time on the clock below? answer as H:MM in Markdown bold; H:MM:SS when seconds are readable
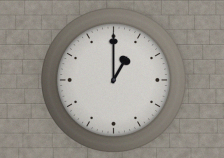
**1:00**
